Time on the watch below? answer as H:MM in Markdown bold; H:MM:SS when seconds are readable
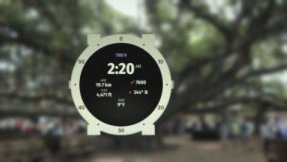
**2:20**
